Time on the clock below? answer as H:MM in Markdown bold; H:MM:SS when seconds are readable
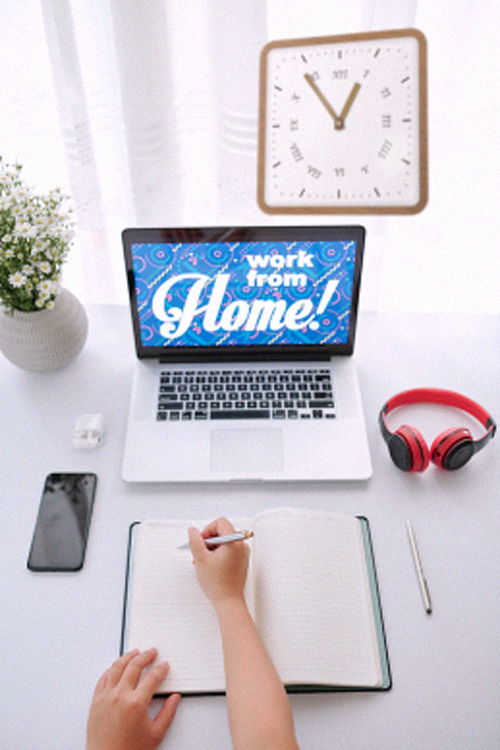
**12:54**
